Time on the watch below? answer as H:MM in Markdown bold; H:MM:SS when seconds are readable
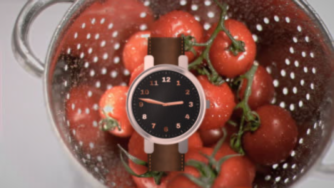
**2:47**
